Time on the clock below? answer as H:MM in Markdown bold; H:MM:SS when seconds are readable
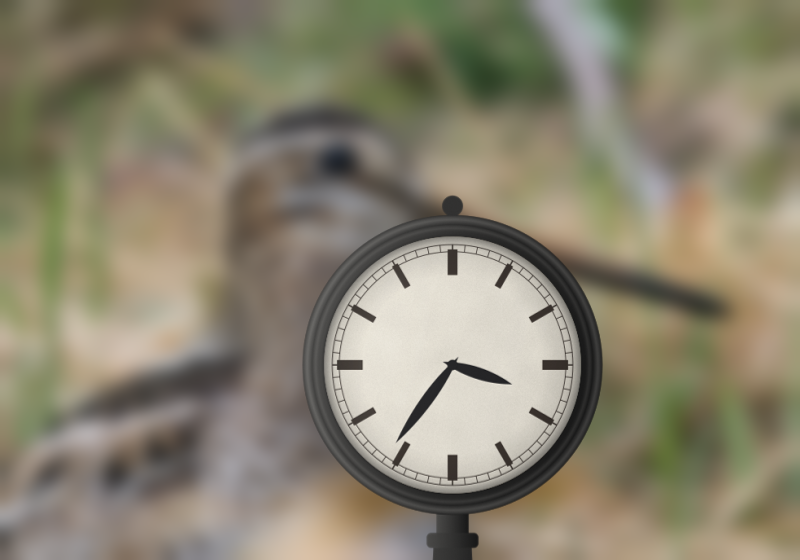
**3:36**
